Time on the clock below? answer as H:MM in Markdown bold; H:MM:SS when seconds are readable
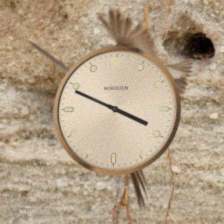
**3:49**
